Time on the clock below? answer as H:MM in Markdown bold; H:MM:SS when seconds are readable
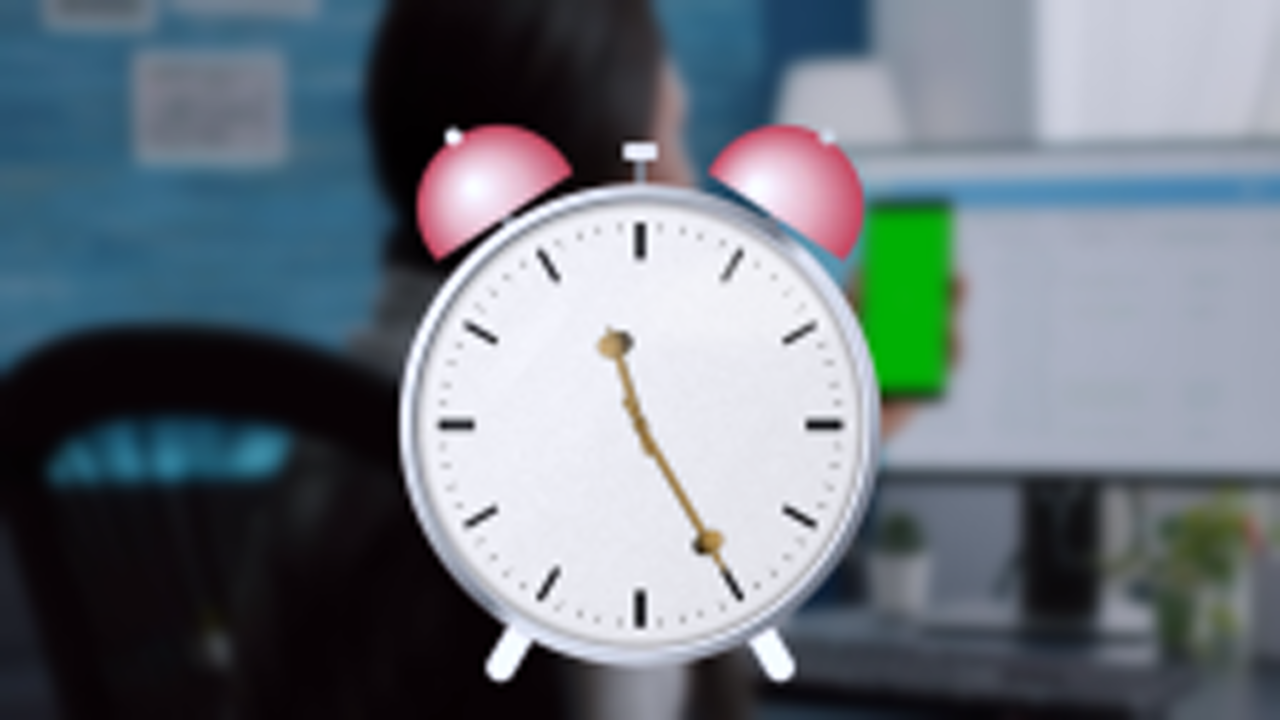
**11:25**
